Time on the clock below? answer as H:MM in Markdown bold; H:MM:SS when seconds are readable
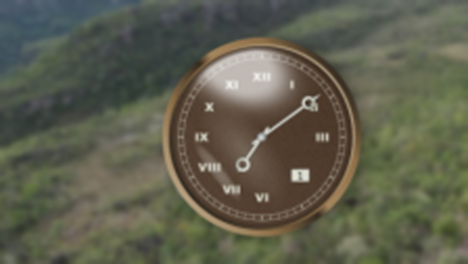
**7:09**
